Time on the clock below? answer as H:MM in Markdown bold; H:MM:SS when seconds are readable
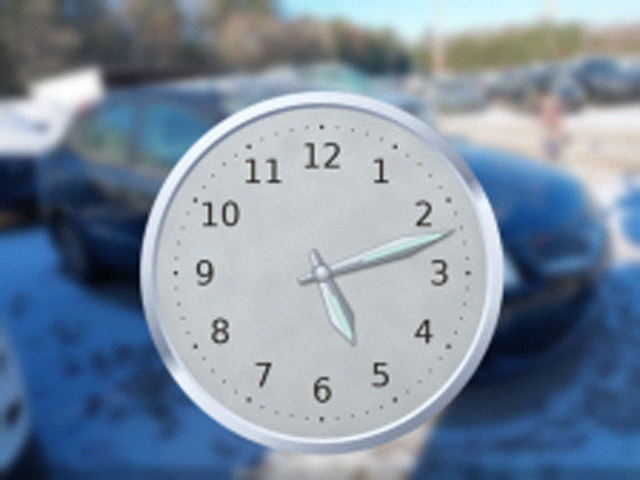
**5:12**
